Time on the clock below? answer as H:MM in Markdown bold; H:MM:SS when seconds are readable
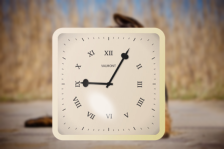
**9:05**
